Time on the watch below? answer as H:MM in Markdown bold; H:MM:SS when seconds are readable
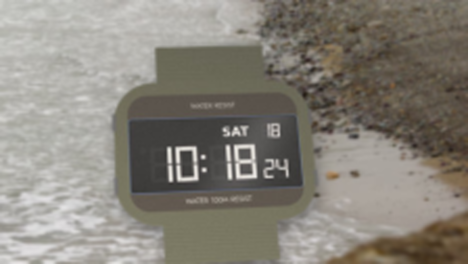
**10:18:24**
